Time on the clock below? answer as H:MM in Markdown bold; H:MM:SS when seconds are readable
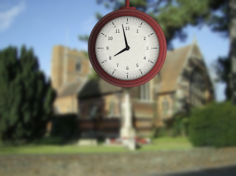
**7:58**
